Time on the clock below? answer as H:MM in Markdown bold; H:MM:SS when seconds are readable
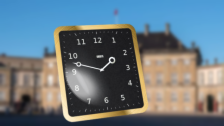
**1:48**
